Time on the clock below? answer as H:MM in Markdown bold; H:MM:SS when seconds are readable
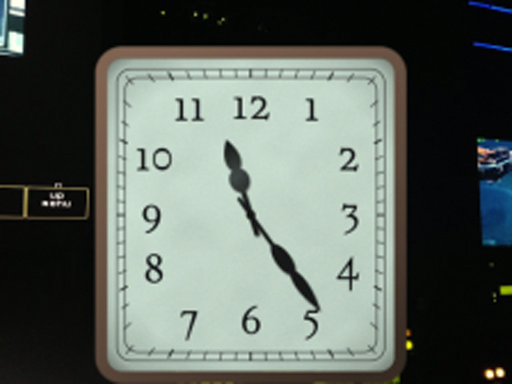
**11:24**
